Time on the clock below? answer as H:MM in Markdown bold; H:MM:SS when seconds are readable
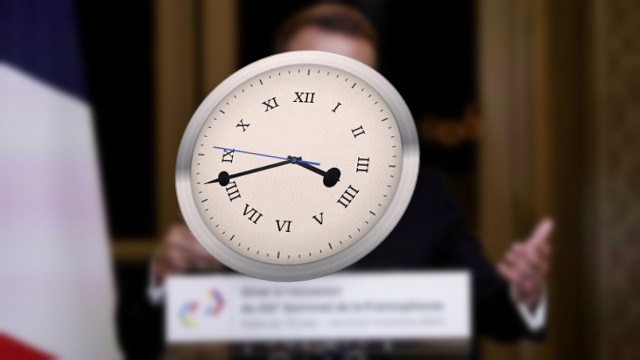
**3:41:46**
